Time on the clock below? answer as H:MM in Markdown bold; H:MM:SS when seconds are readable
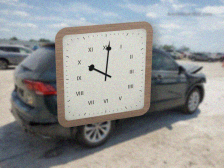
**10:01**
